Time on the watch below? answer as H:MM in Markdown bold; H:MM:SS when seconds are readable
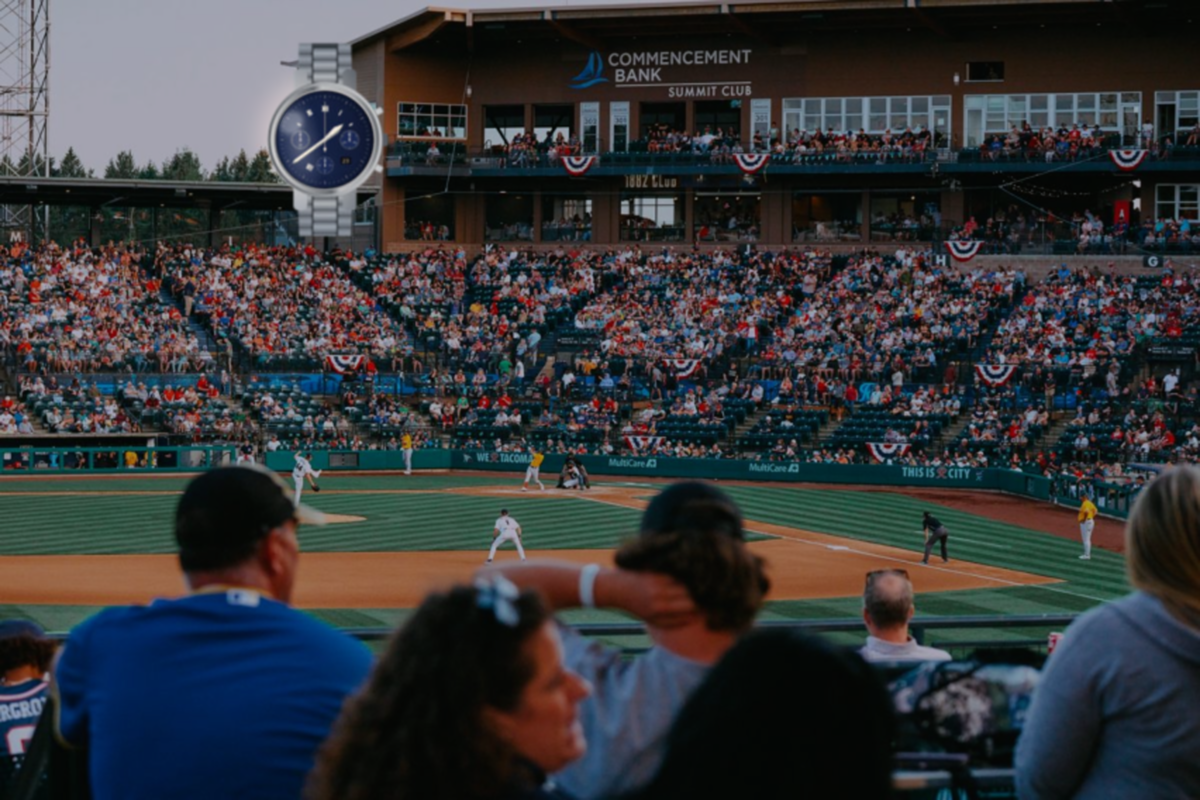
**1:39**
